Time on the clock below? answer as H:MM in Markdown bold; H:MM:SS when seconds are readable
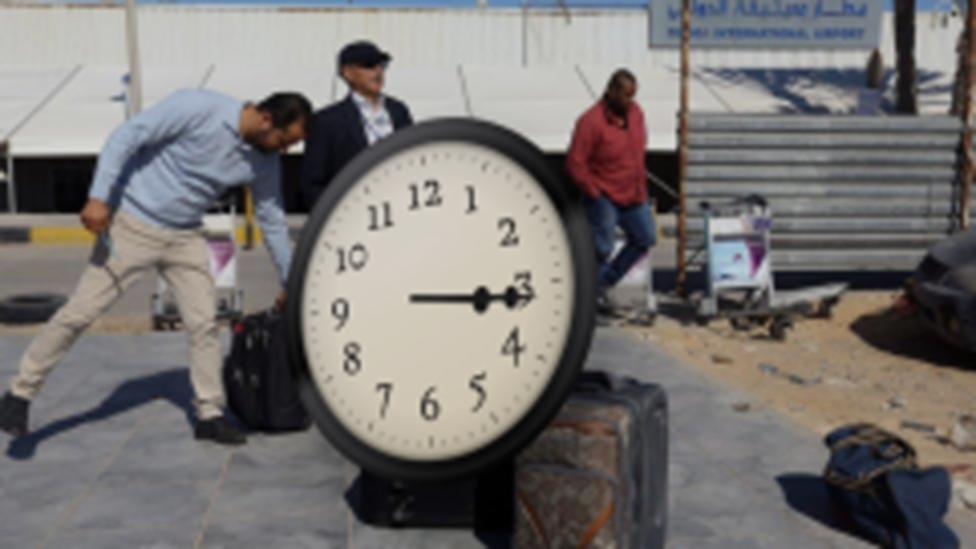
**3:16**
